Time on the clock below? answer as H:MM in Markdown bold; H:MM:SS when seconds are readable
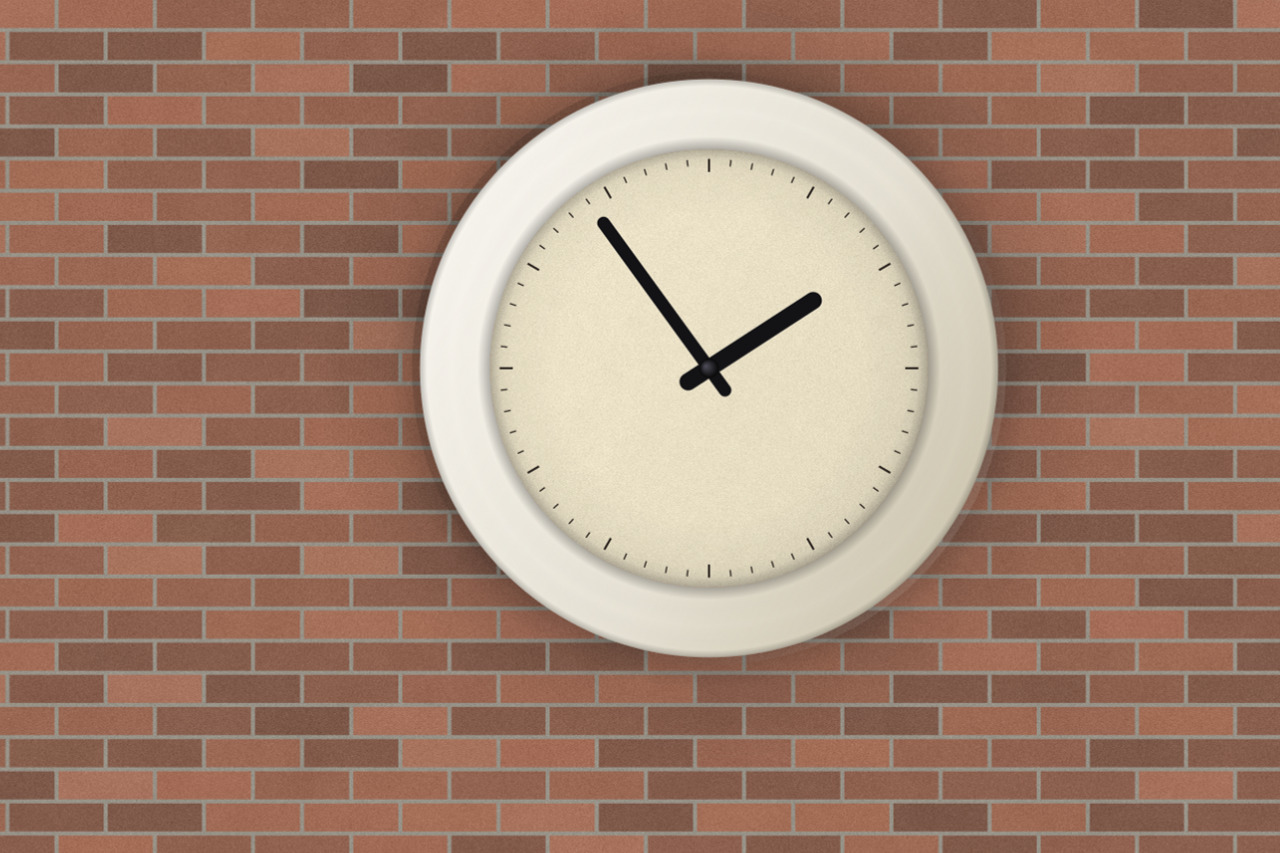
**1:54**
